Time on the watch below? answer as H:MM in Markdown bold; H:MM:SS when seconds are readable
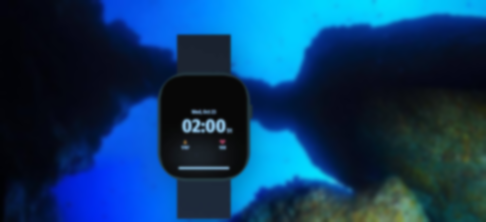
**2:00**
